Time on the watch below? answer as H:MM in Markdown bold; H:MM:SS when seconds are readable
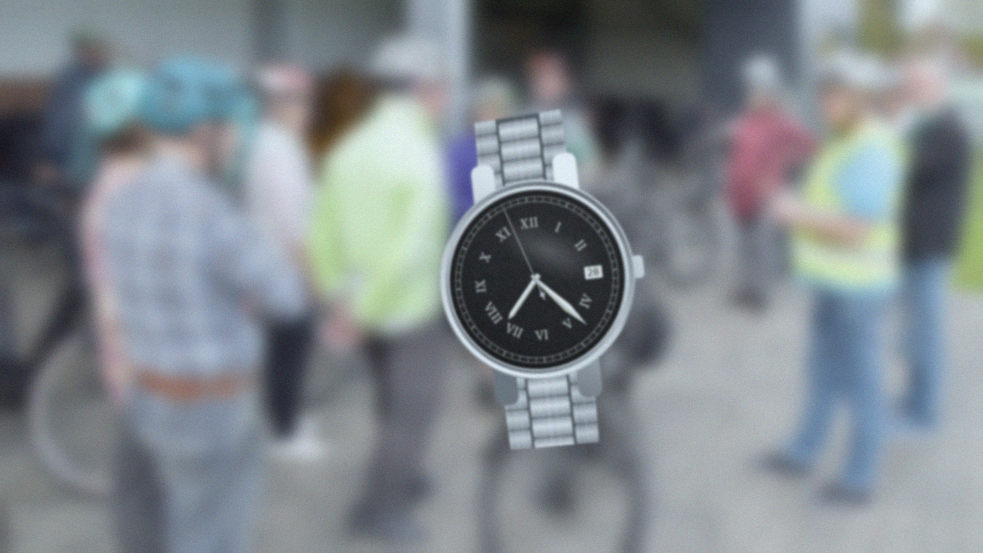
**7:22:57**
